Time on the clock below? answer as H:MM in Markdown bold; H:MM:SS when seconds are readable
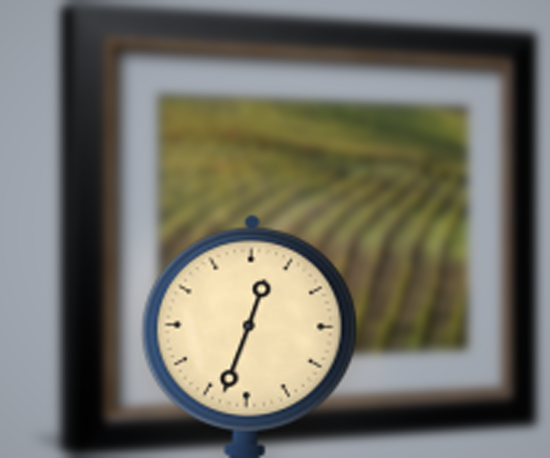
**12:33**
